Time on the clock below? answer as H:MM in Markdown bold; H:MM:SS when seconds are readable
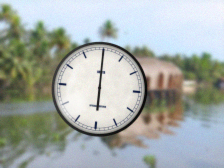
**6:00**
